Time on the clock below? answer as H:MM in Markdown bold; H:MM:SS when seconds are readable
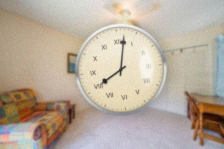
**8:02**
